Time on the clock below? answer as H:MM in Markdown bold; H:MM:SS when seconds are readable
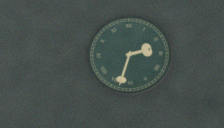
**2:33**
